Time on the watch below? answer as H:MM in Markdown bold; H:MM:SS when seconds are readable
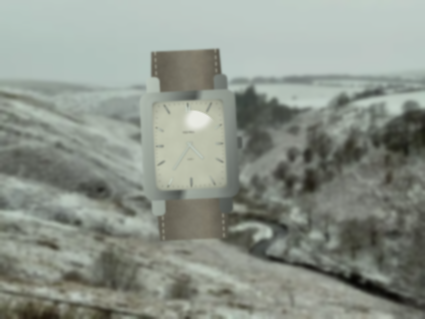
**4:36**
